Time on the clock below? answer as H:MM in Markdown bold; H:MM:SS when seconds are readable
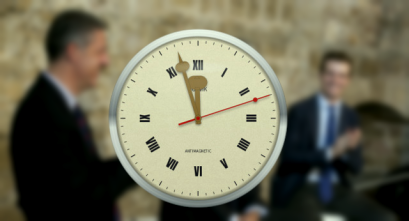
**11:57:12**
